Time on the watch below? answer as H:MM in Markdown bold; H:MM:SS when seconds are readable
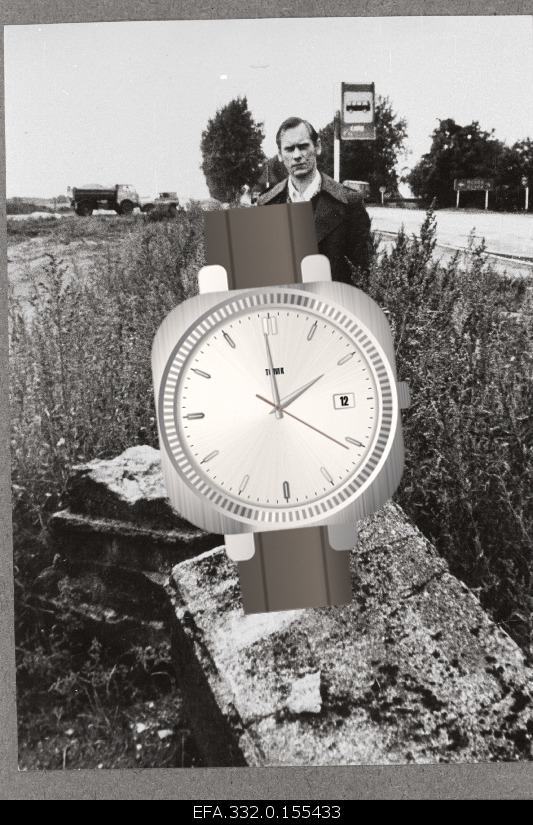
**1:59:21**
